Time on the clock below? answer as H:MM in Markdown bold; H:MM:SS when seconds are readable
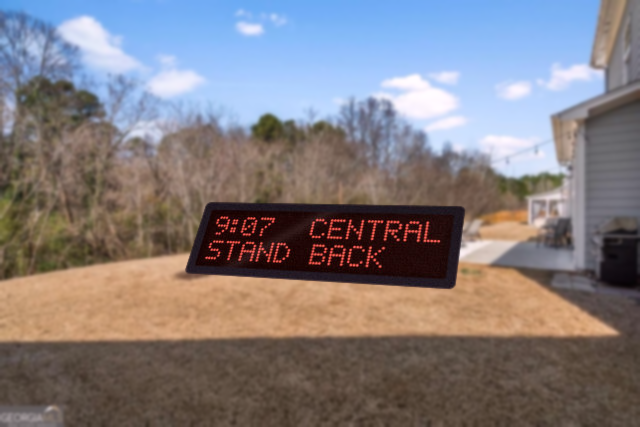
**9:07**
